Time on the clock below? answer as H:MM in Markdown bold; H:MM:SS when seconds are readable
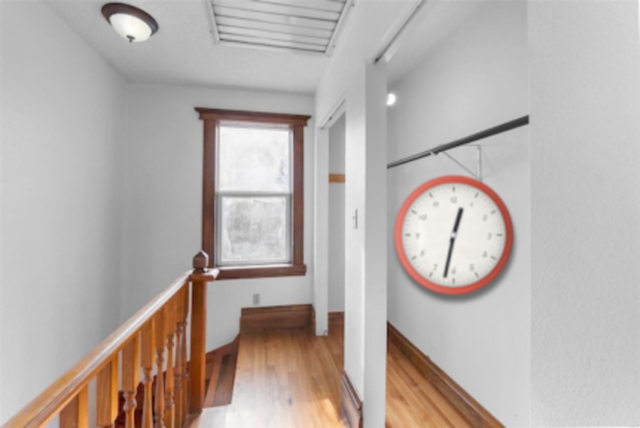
**12:32**
